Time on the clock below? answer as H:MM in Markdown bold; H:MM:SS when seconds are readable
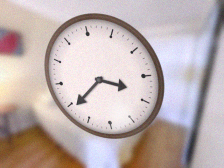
**3:39**
